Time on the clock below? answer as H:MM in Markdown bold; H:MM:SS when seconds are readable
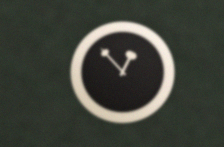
**12:53**
